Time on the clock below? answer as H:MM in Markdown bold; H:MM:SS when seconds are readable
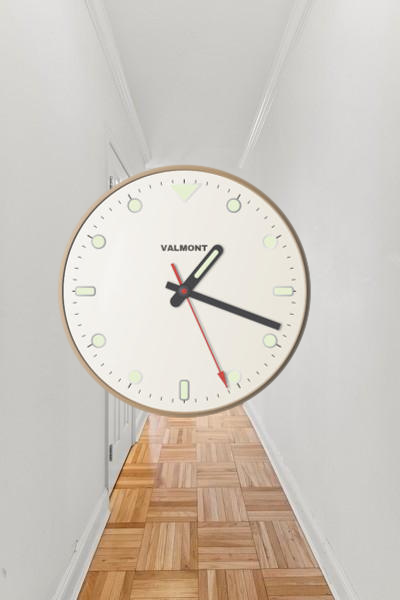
**1:18:26**
